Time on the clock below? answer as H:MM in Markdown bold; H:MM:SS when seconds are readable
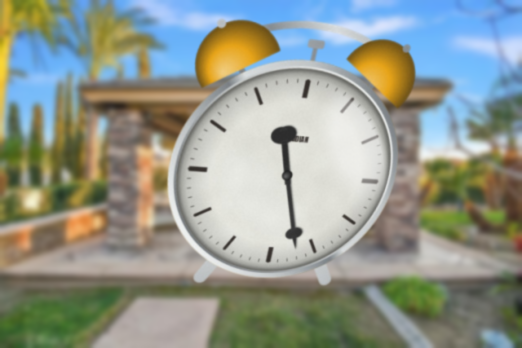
**11:27**
